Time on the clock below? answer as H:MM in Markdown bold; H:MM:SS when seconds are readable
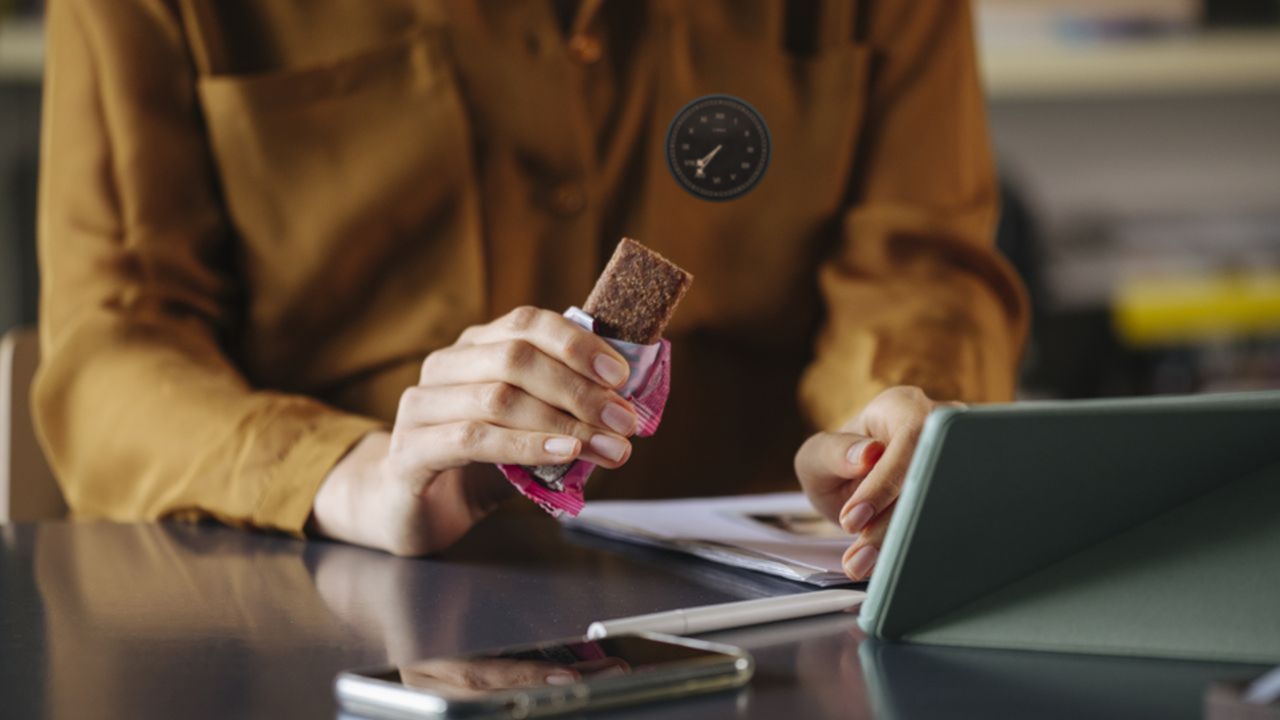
**7:36**
